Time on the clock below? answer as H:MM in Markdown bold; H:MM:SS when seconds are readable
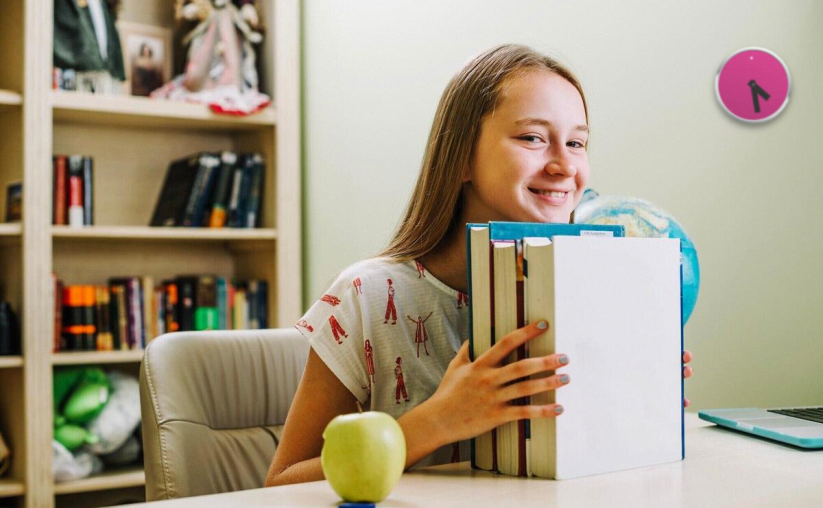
**4:29**
